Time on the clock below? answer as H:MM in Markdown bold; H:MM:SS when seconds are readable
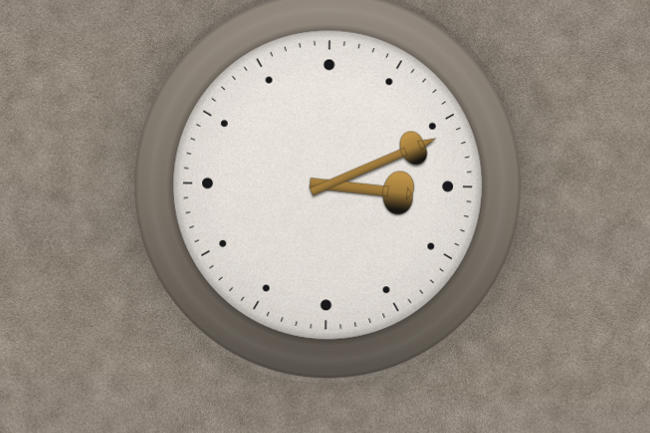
**3:11**
